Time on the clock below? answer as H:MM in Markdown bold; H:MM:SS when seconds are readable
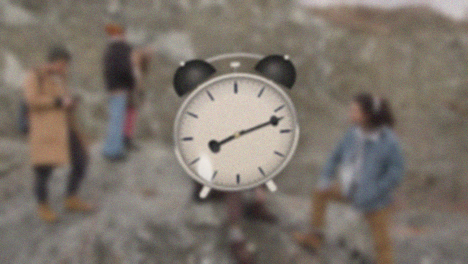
**8:12**
